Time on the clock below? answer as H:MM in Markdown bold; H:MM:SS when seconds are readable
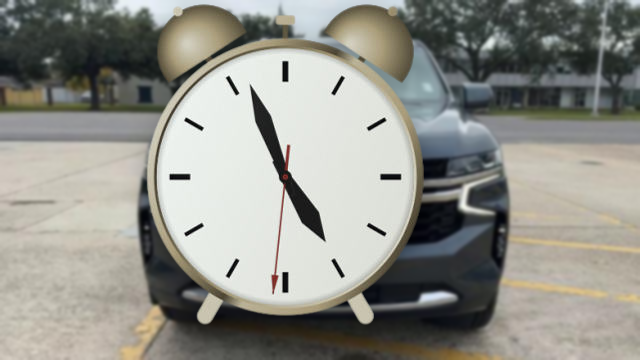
**4:56:31**
